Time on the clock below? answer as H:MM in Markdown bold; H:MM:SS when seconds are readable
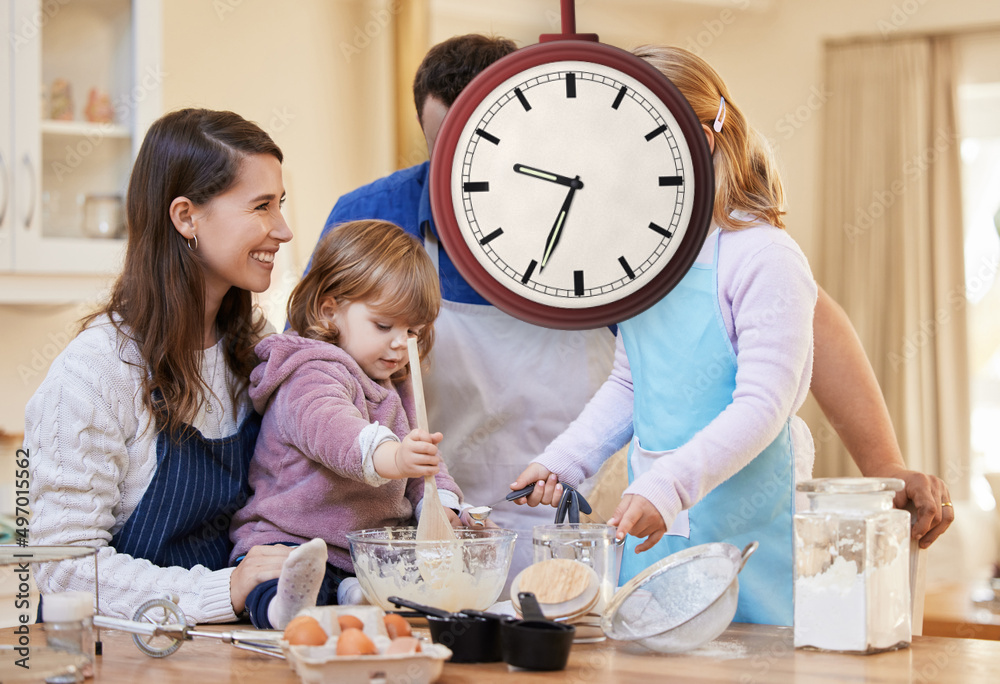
**9:34**
